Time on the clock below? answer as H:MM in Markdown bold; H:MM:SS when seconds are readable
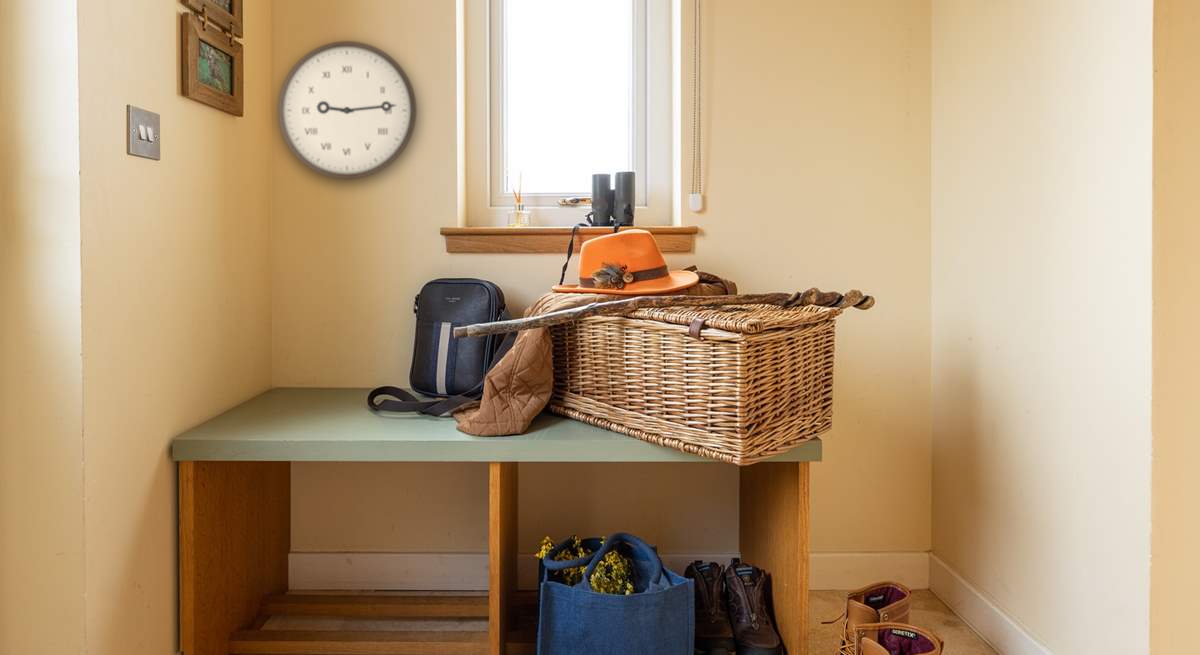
**9:14**
